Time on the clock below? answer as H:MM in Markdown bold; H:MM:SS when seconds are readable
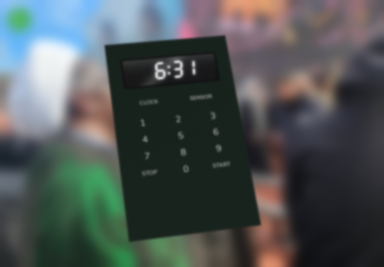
**6:31**
